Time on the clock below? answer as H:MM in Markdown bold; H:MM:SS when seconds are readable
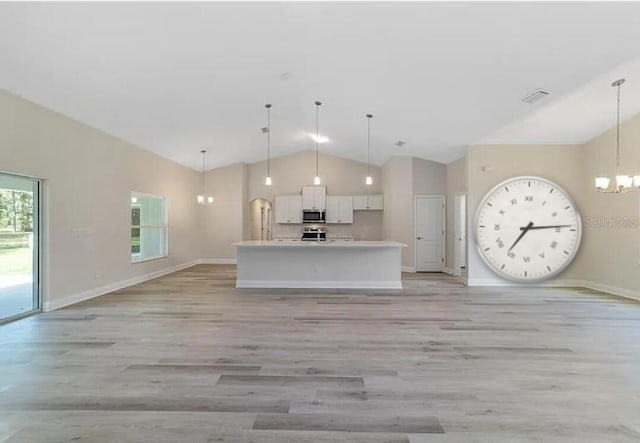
**7:14**
